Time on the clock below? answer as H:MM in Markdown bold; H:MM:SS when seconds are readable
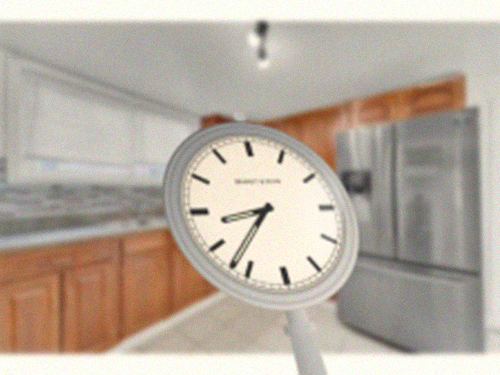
**8:37**
